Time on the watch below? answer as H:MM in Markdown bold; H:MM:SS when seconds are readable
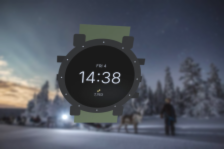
**14:38**
